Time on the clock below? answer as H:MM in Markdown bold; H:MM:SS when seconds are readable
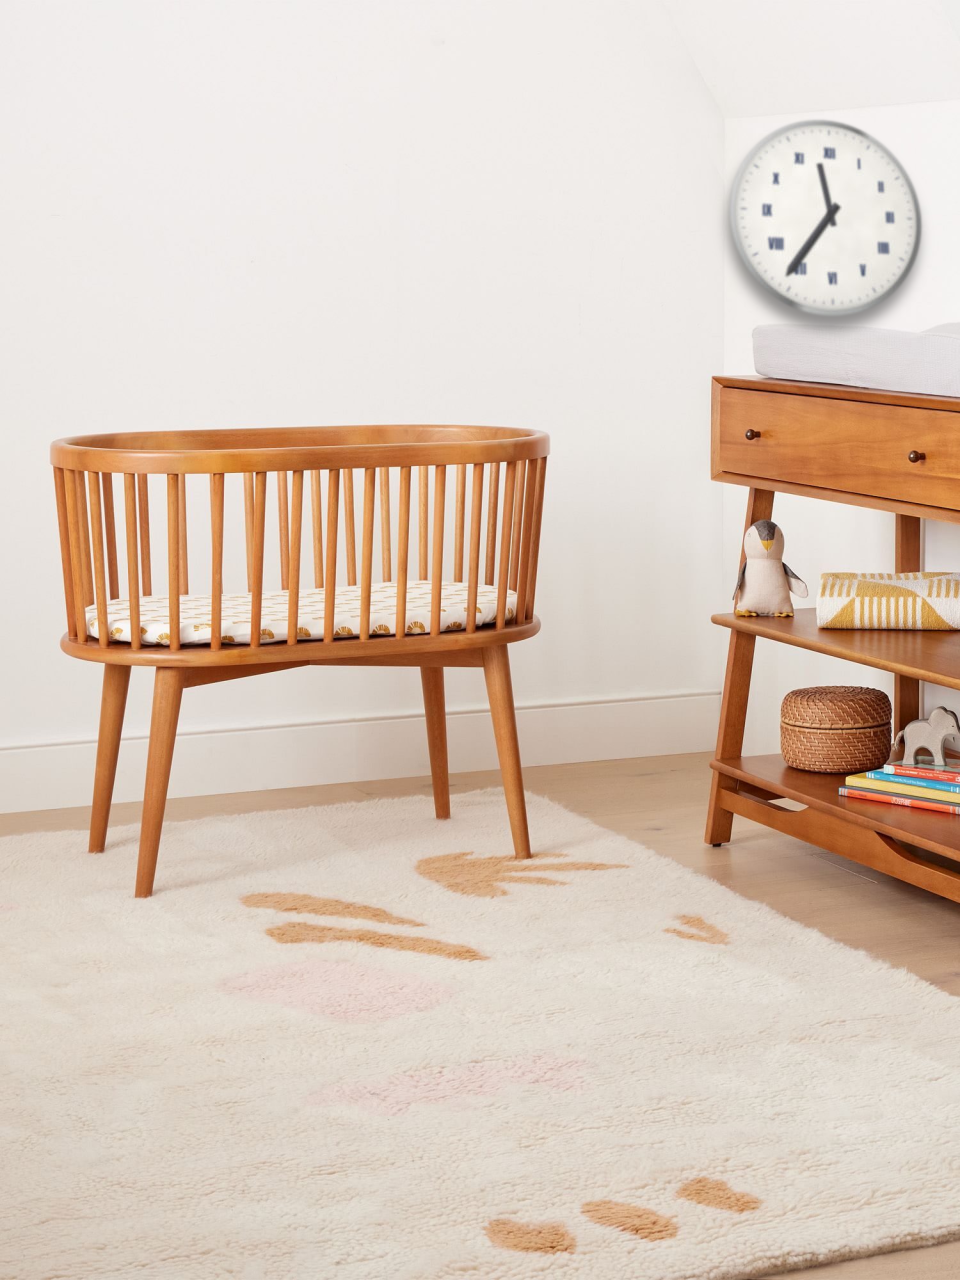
**11:36**
